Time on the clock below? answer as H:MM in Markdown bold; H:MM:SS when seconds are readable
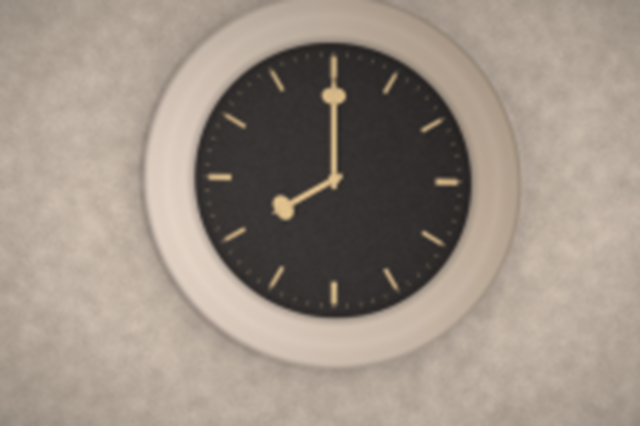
**8:00**
